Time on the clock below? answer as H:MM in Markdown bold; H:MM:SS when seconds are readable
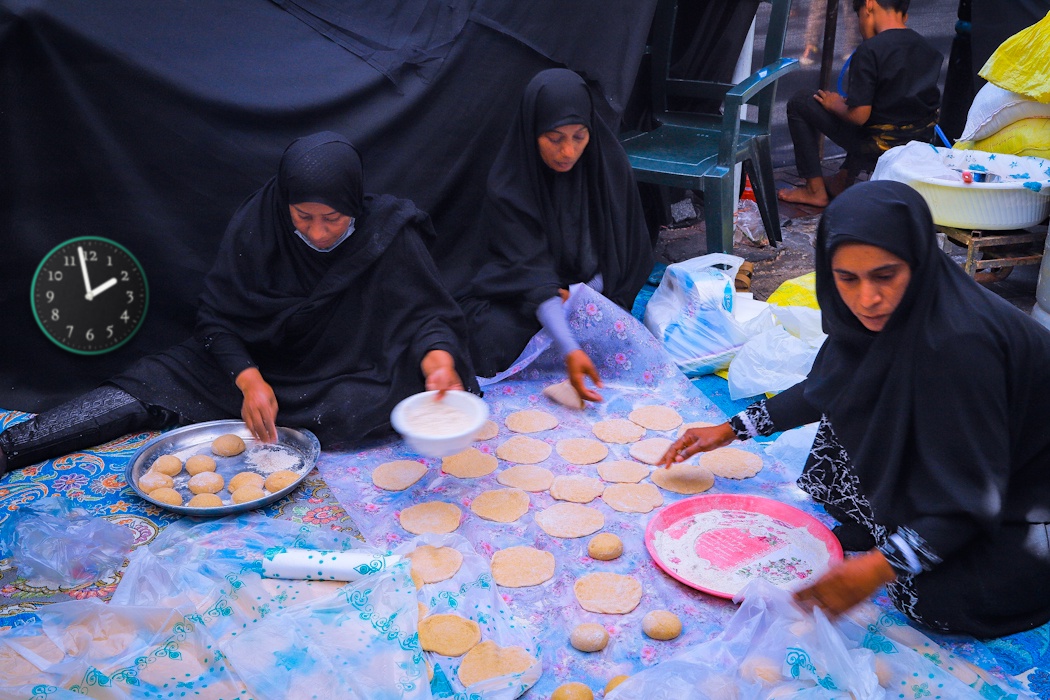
**1:58**
